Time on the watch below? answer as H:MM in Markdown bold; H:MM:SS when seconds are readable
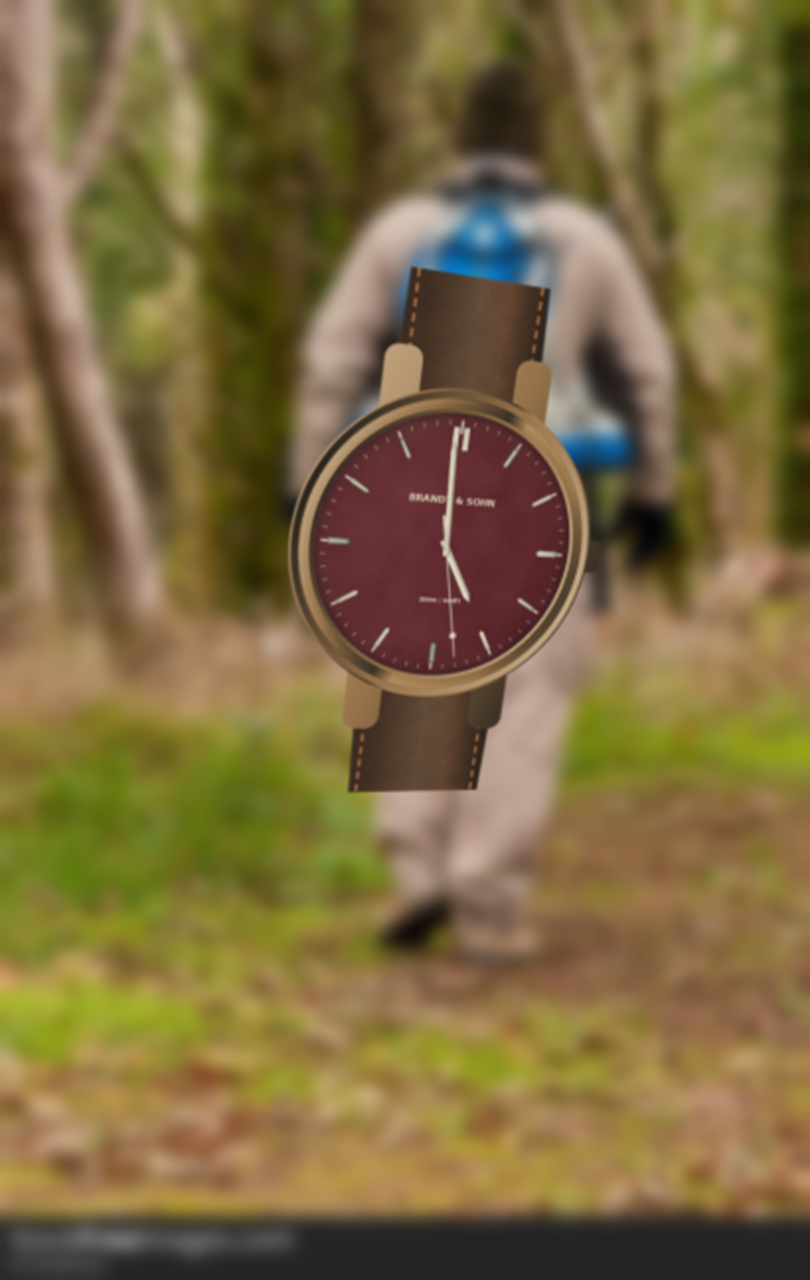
**4:59:28**
